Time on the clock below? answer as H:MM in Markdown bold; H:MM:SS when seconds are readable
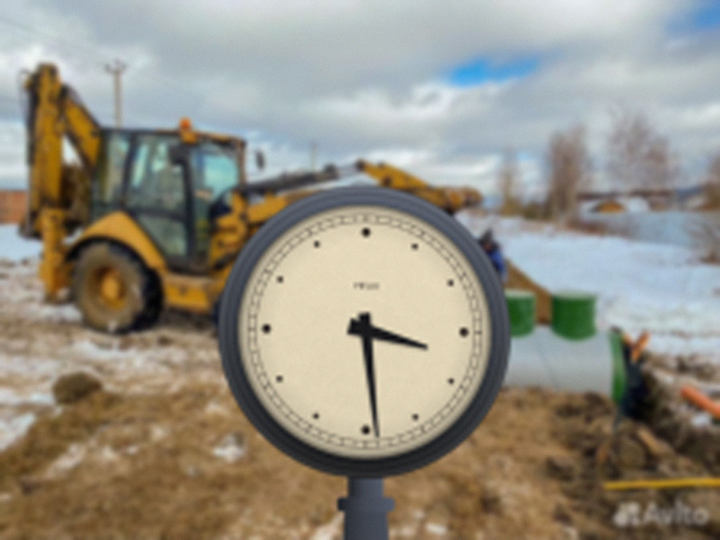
**3:29**
